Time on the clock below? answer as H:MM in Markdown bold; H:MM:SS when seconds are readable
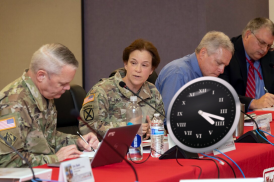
**4:18**
